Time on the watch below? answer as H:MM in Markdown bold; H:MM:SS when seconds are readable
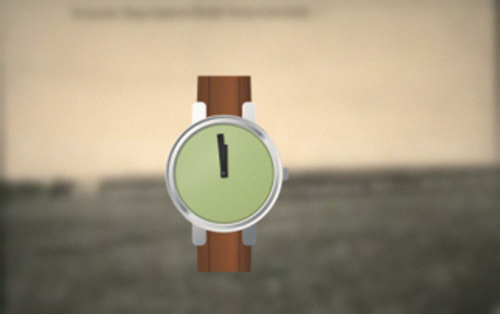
**11:59**
